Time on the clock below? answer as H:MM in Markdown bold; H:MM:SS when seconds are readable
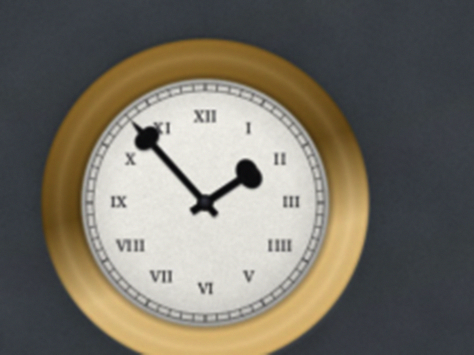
**1:53**
